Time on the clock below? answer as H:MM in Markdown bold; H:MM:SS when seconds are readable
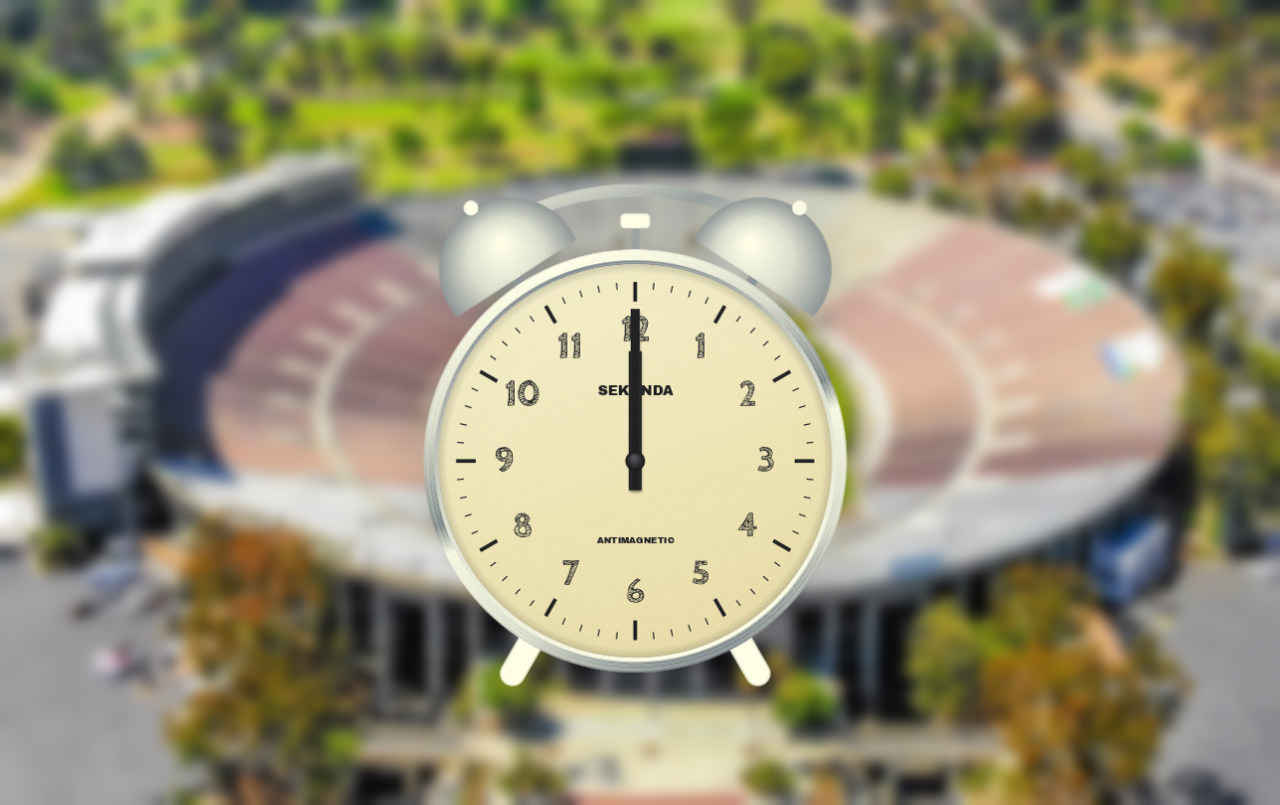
**12:00**
